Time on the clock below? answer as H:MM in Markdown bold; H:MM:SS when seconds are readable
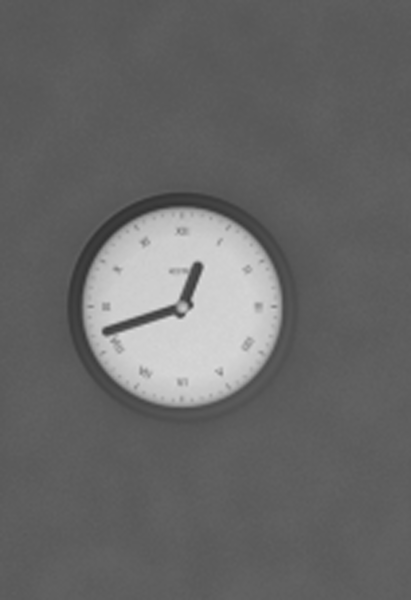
**12:42**
